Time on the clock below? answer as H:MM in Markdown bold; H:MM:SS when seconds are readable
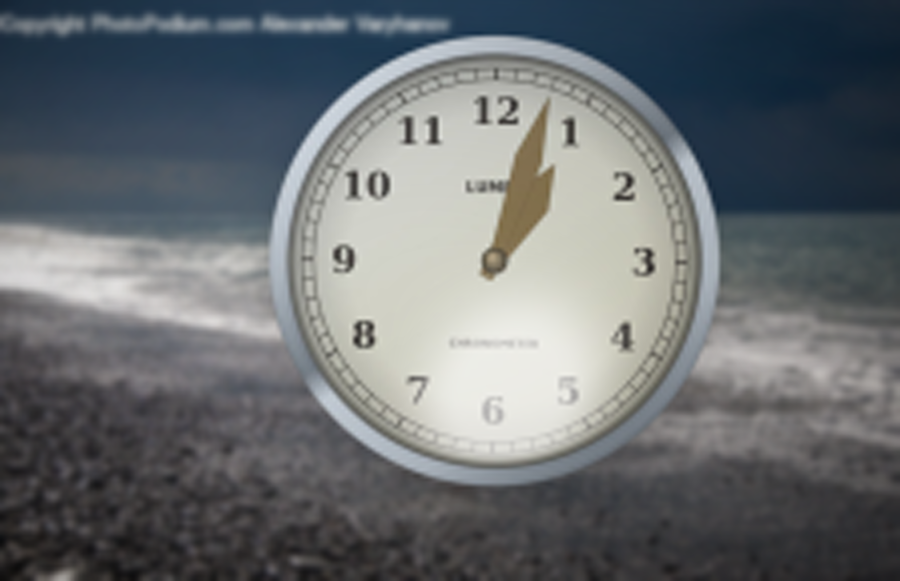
**1:03**
